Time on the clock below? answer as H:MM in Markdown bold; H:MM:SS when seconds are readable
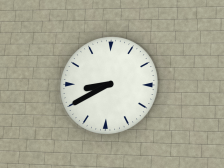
**8:40**
